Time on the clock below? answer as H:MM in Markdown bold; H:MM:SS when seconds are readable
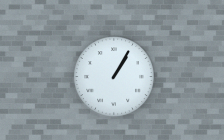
**1:05**
